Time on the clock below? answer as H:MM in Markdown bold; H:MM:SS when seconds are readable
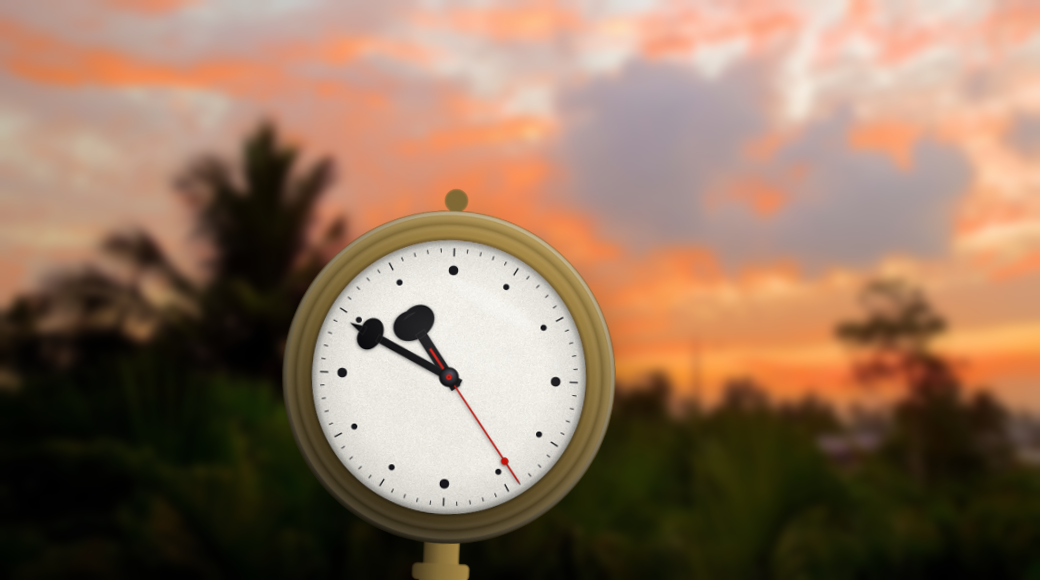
**10:49:24**
